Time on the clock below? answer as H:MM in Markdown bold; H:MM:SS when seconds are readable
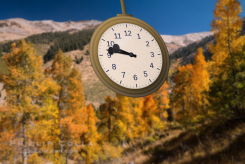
**9:47**
